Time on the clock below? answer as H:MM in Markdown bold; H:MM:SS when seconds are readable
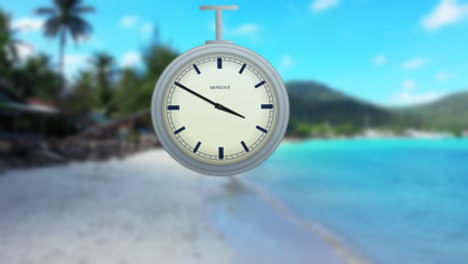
**3:50**
